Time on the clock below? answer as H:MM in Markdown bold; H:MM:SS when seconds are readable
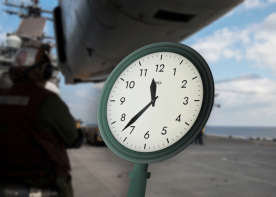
**11:37**
